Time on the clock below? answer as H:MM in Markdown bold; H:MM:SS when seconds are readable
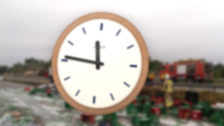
**11:46**
